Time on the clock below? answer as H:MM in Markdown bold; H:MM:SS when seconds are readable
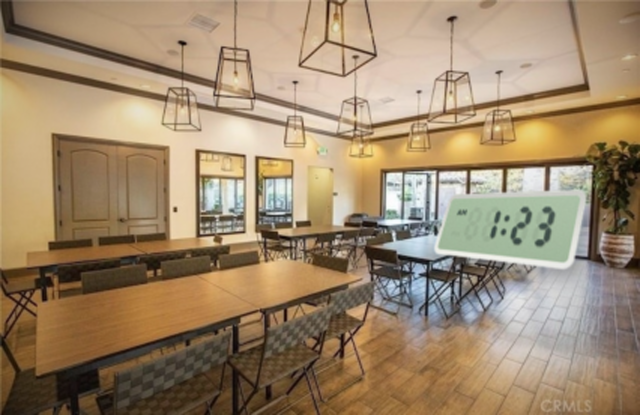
**1:23**
